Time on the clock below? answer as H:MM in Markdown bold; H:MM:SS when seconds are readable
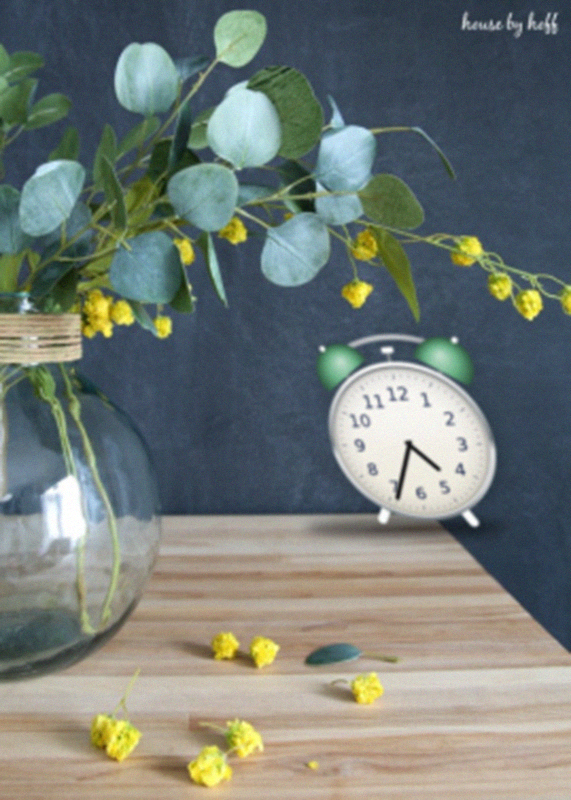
**4:34**
